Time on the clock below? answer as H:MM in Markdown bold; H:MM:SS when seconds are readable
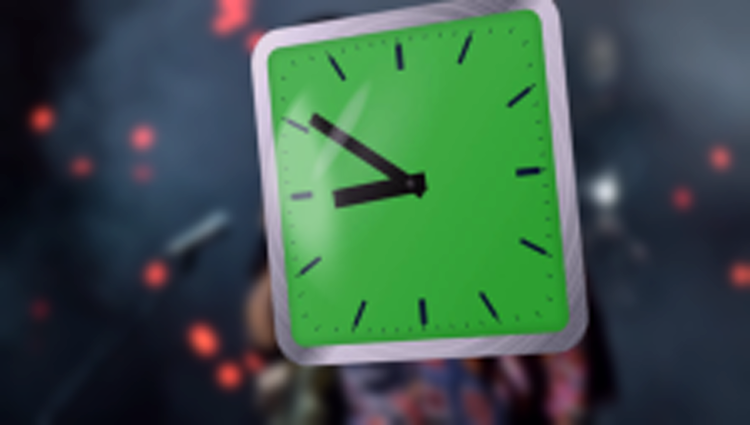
**8:51**
